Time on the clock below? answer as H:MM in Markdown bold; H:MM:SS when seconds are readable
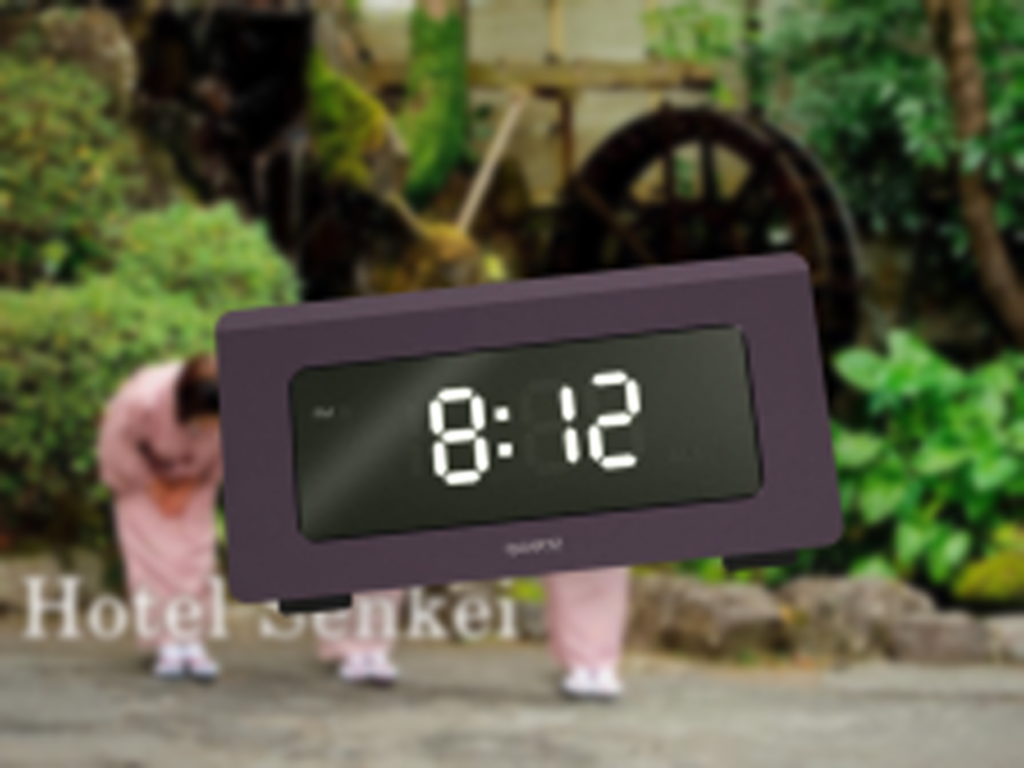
**8:12**
